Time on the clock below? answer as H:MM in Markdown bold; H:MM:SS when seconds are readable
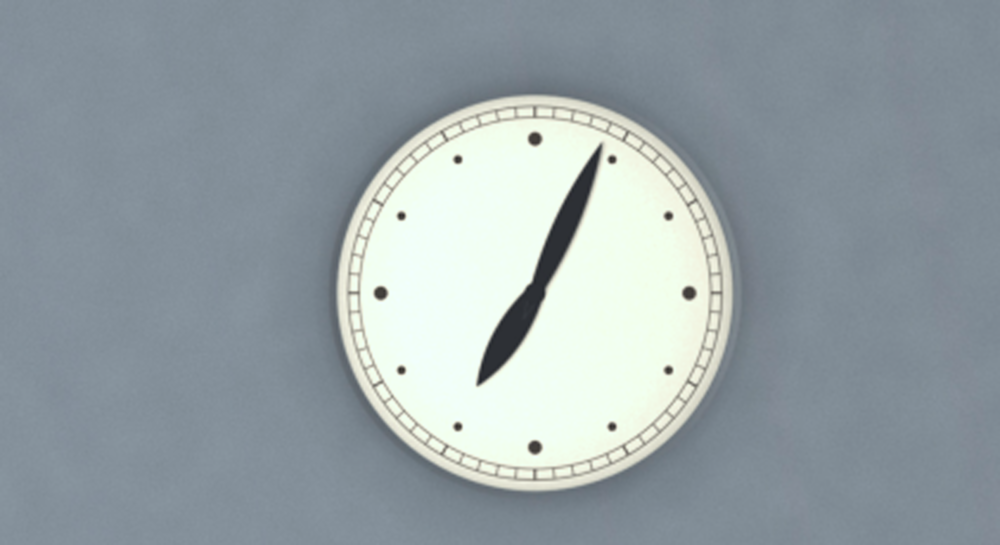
**7:04**
